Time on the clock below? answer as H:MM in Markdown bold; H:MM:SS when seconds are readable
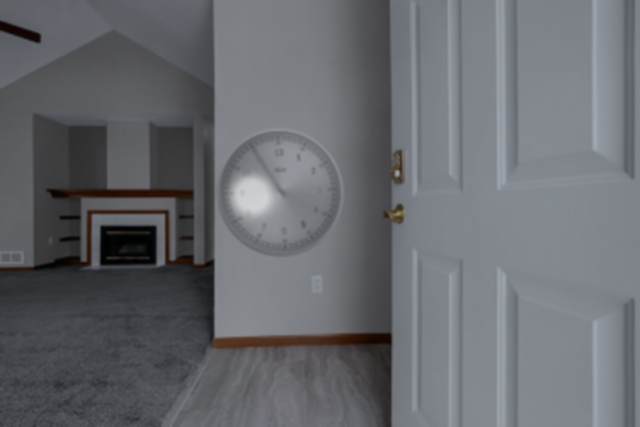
**10:55**
